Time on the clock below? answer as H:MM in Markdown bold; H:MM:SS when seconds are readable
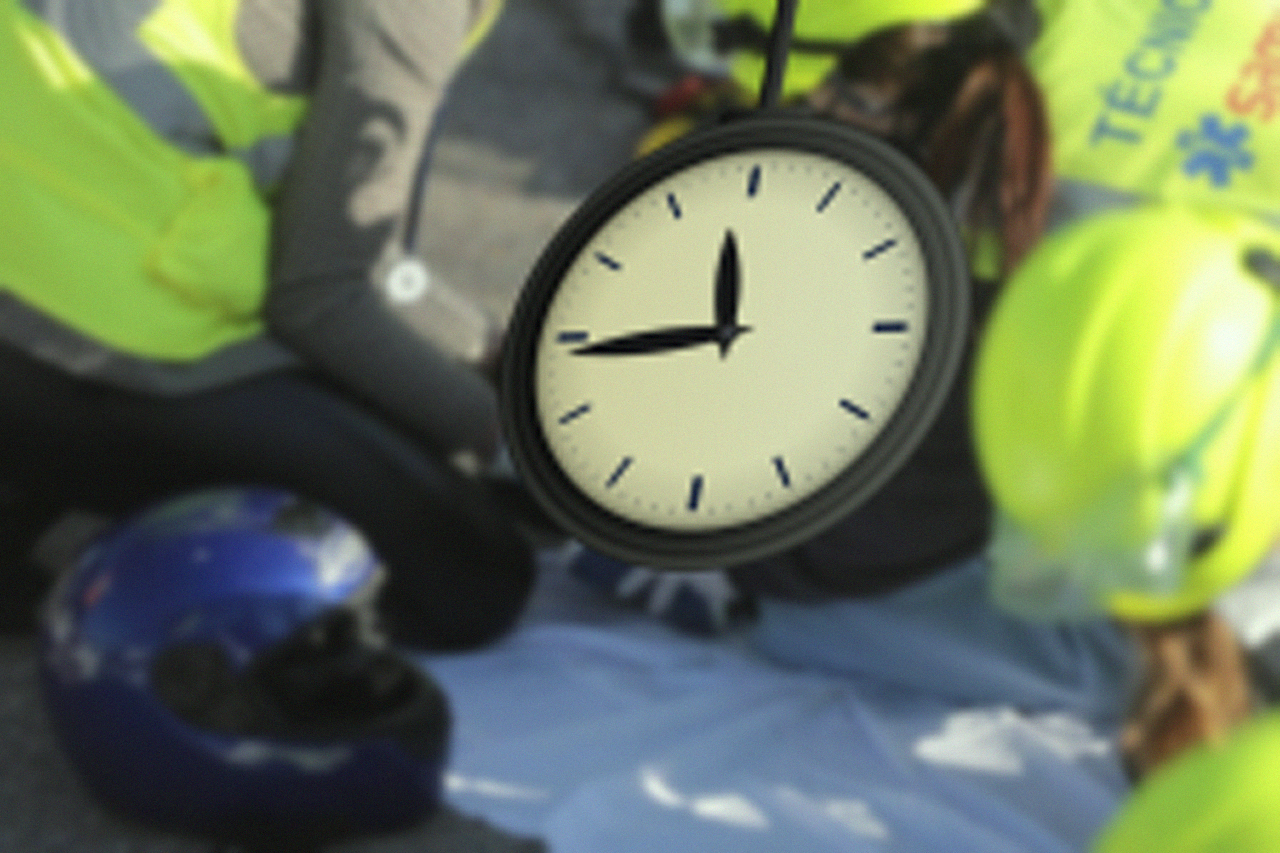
**11:44**
